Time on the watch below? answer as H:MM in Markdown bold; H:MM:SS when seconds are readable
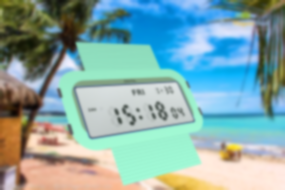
**15:18:04**
